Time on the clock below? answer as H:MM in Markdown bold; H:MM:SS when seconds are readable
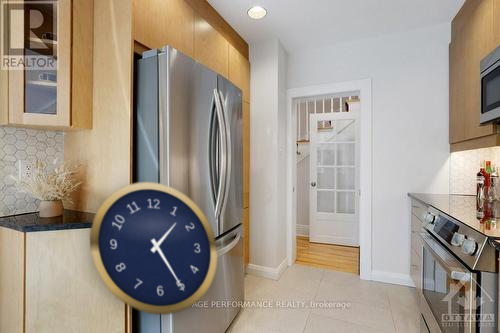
**1:25**
